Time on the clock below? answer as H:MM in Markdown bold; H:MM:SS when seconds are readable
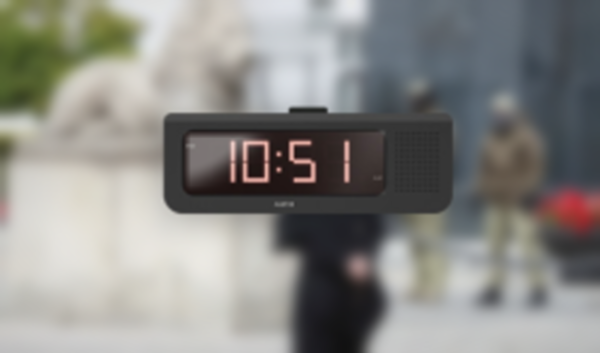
**10:51**
